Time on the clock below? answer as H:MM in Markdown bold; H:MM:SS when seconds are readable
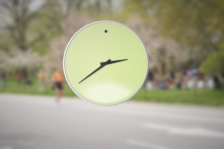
**2:39**
